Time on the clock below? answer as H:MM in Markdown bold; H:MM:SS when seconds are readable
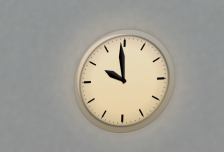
**9:59**
